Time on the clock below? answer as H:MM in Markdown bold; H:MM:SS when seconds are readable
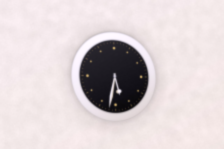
**5:32**
